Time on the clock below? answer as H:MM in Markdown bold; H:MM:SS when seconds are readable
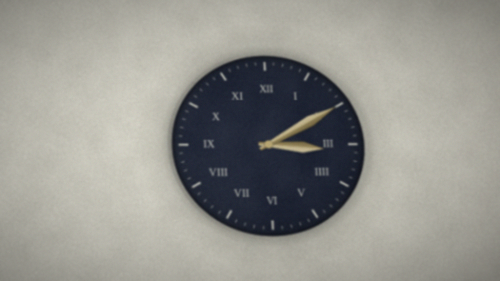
**3:10**
